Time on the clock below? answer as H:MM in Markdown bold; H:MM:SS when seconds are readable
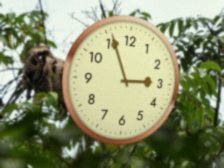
**2:56**
